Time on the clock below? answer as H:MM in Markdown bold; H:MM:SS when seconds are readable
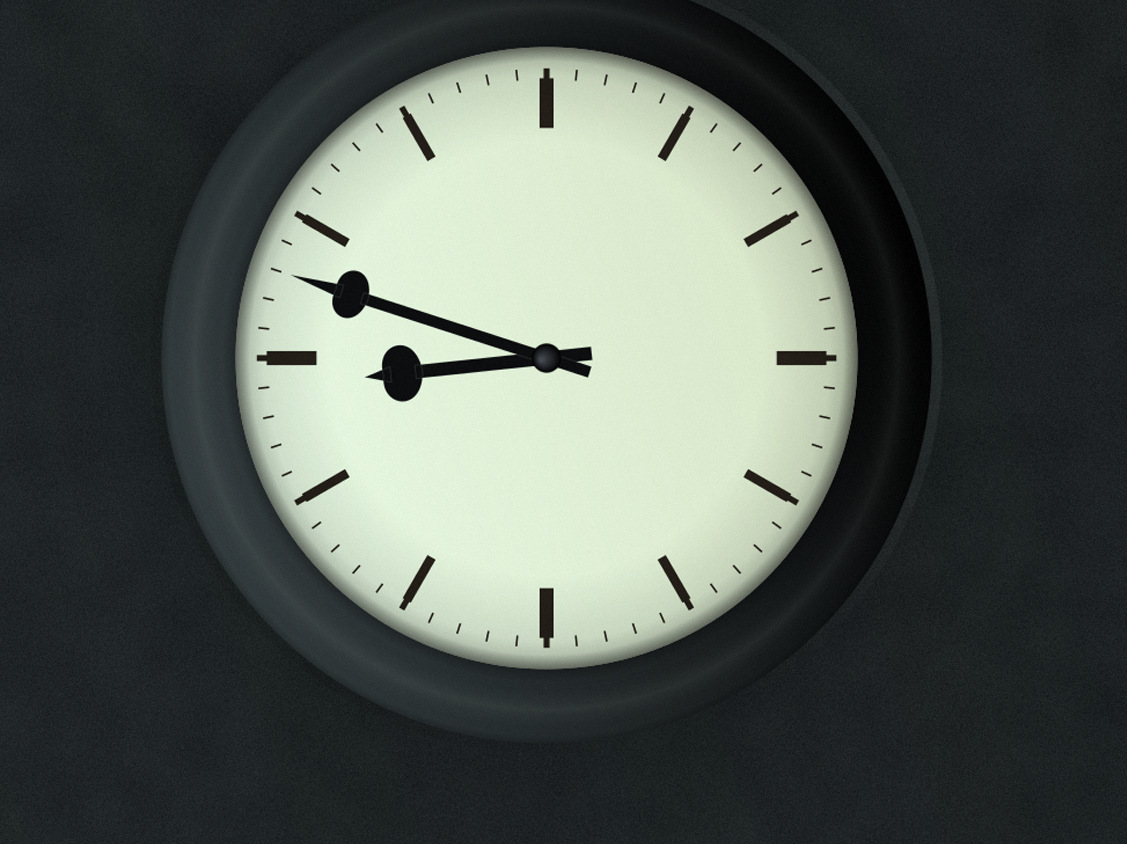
**8:48**
